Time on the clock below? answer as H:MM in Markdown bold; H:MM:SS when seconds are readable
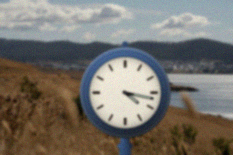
**4:17**
